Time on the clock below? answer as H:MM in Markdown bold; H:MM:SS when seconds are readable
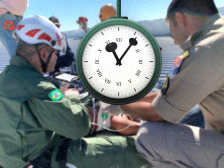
**11:06**
